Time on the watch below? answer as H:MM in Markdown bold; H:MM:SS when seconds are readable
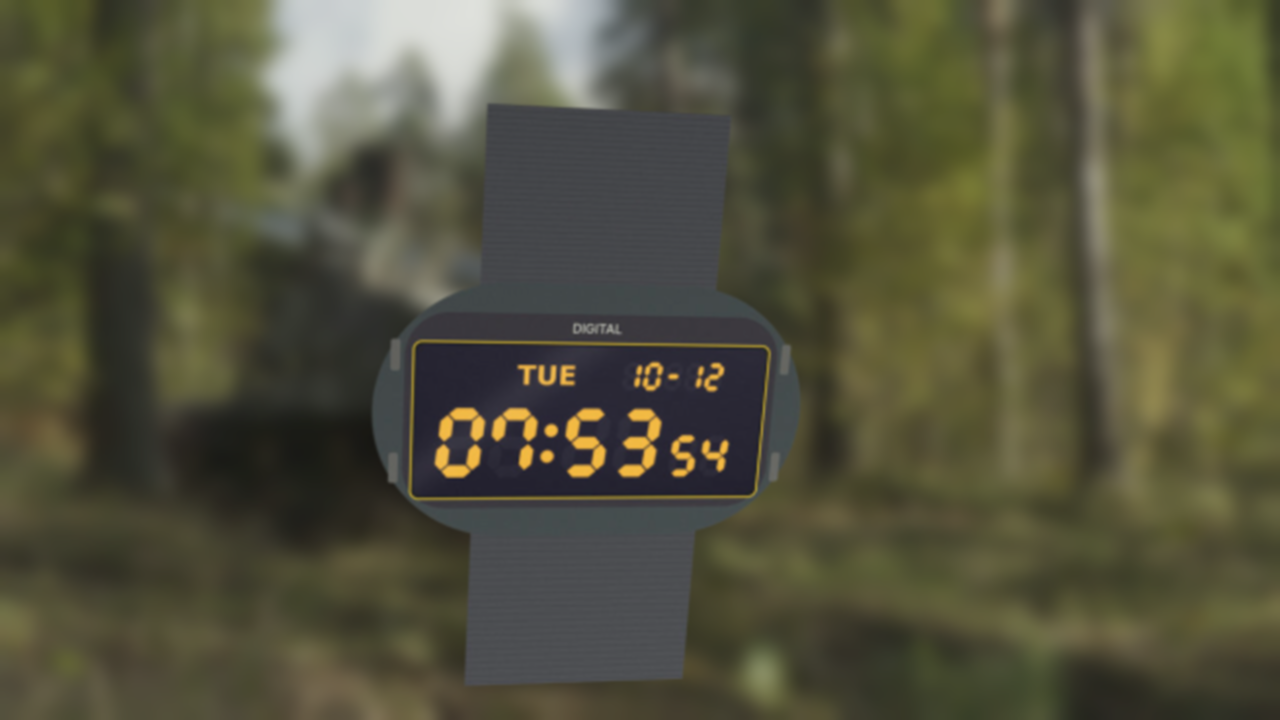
**7:53:54**
